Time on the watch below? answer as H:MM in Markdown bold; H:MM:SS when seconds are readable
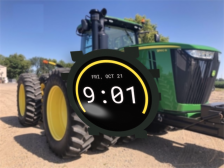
**9:01**
